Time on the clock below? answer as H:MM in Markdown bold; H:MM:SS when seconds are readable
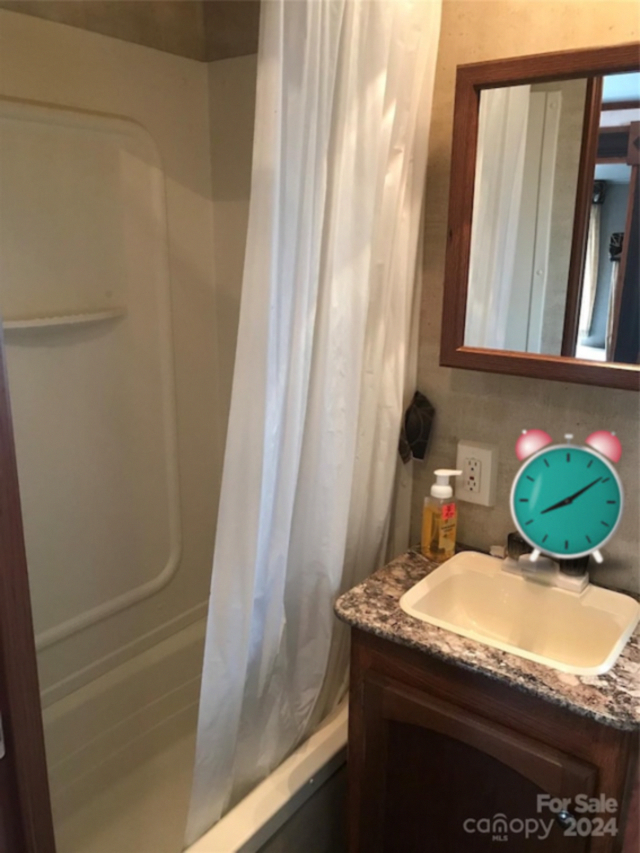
**8:09**
